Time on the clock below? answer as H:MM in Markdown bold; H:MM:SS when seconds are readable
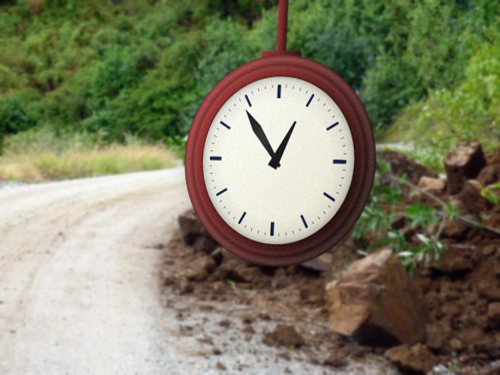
**12:54**
